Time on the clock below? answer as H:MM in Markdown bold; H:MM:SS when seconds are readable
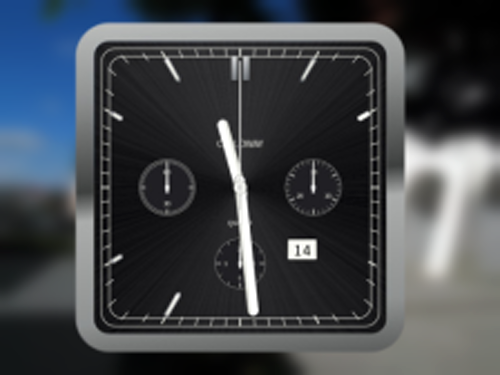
**11:29**
